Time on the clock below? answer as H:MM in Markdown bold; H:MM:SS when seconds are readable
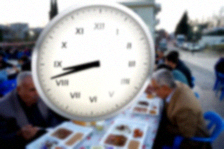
**8:42**
